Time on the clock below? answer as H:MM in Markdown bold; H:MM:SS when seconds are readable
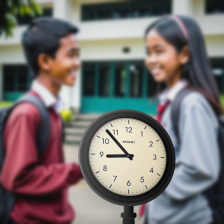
**8:53**
